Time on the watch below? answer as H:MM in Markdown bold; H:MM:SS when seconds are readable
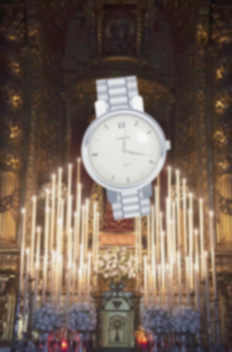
**12:18**
